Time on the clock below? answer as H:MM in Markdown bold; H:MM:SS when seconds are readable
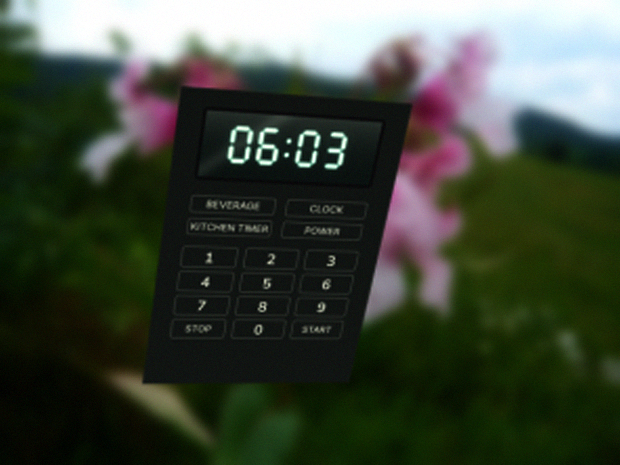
**6:03**
